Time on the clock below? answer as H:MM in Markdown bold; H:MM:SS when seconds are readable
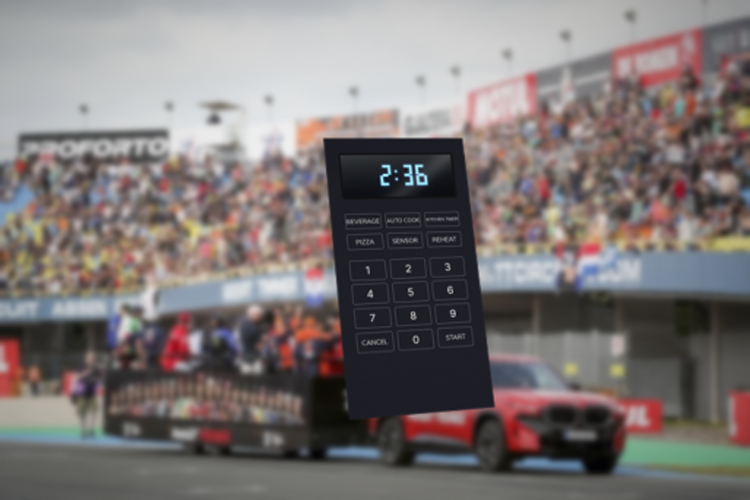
**2:36**
